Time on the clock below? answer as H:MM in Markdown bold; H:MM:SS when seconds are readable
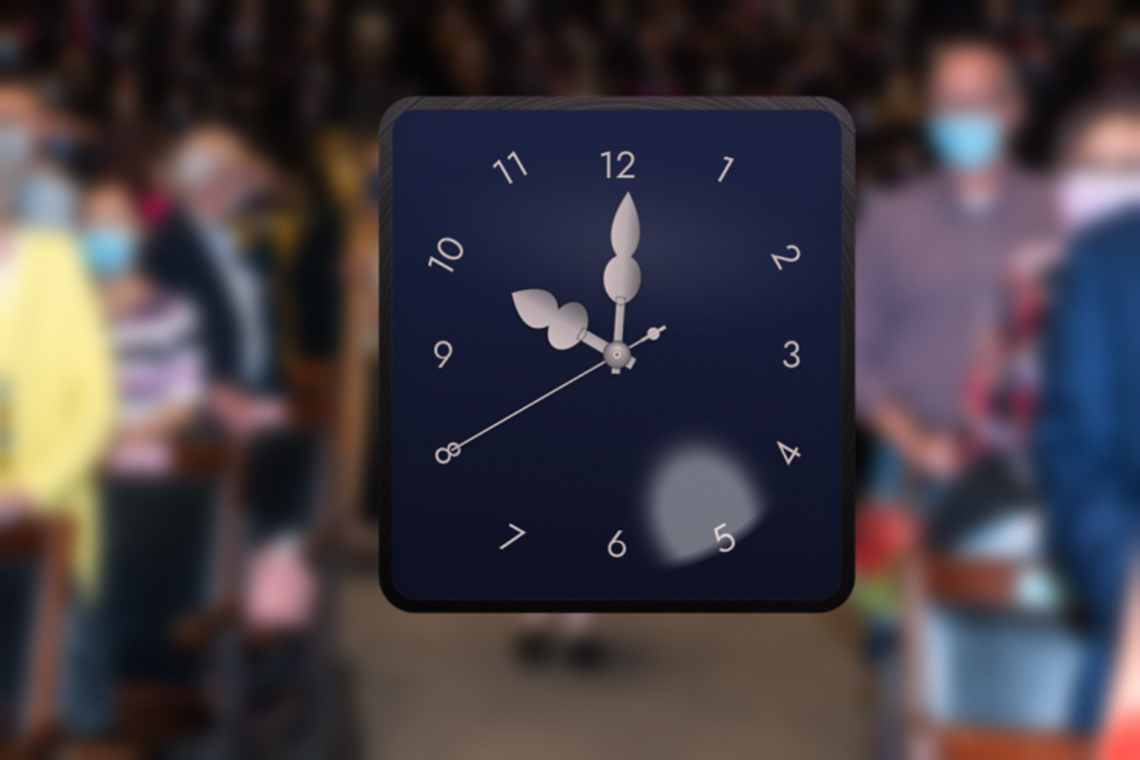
**10:00:40**
